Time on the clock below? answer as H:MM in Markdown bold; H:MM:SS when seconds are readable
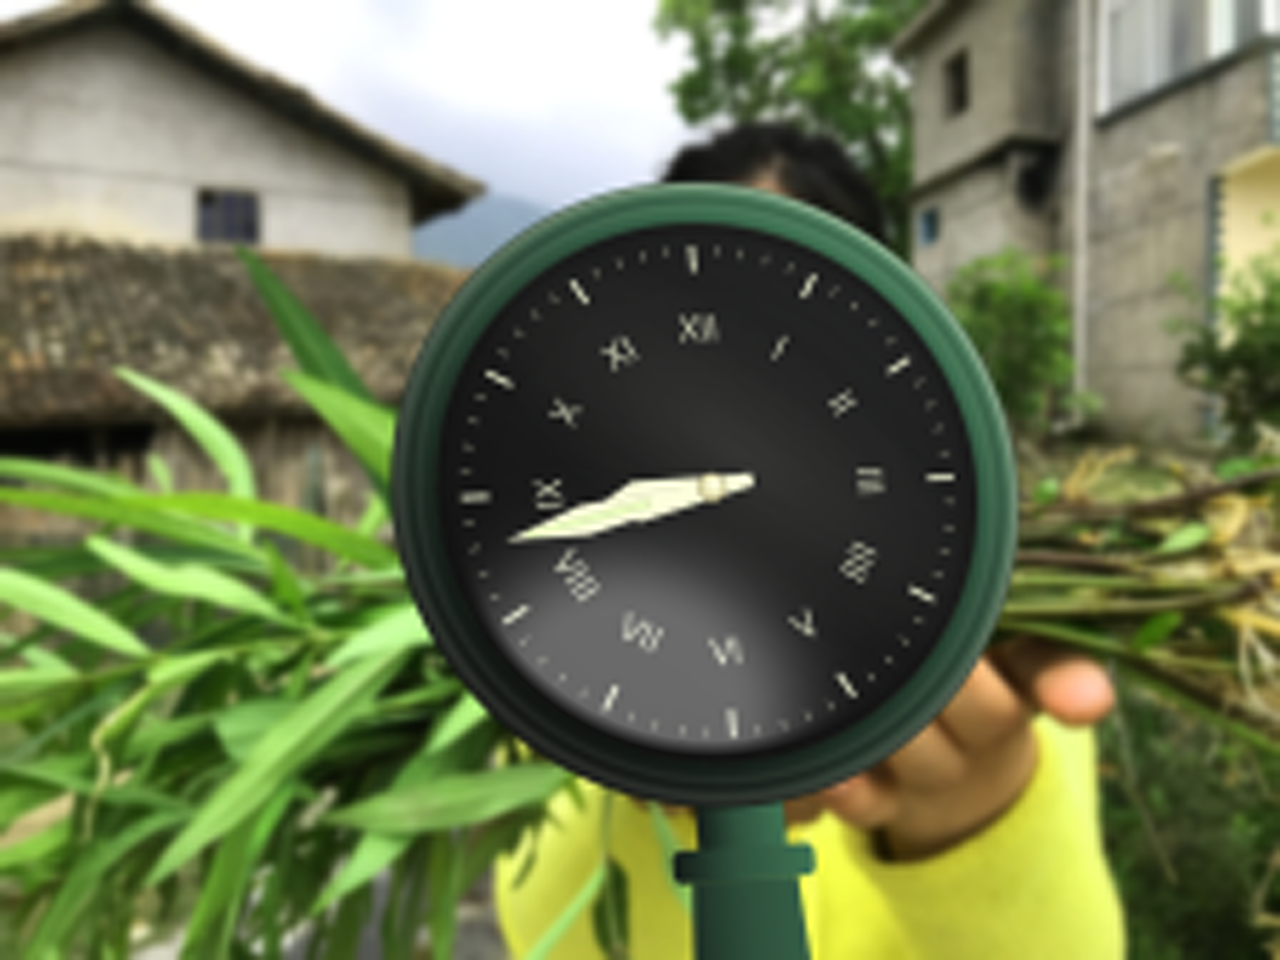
**8:43**
